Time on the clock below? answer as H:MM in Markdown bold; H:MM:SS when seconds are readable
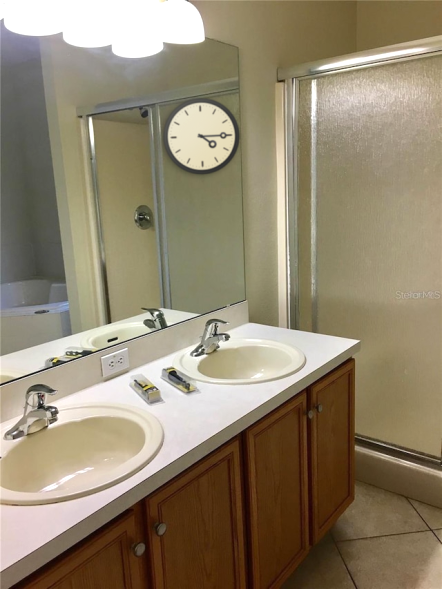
**4:15**
